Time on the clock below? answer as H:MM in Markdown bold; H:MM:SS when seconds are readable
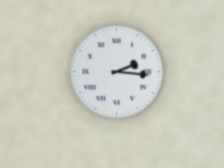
**2:16**
